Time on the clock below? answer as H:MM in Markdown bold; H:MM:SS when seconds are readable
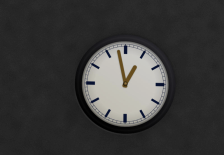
**12:58**
